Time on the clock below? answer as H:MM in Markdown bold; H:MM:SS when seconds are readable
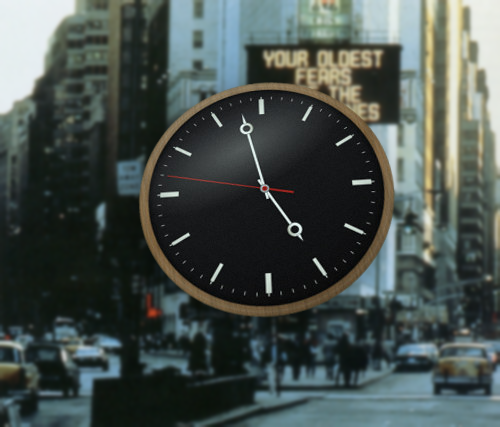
**4:57:47**
